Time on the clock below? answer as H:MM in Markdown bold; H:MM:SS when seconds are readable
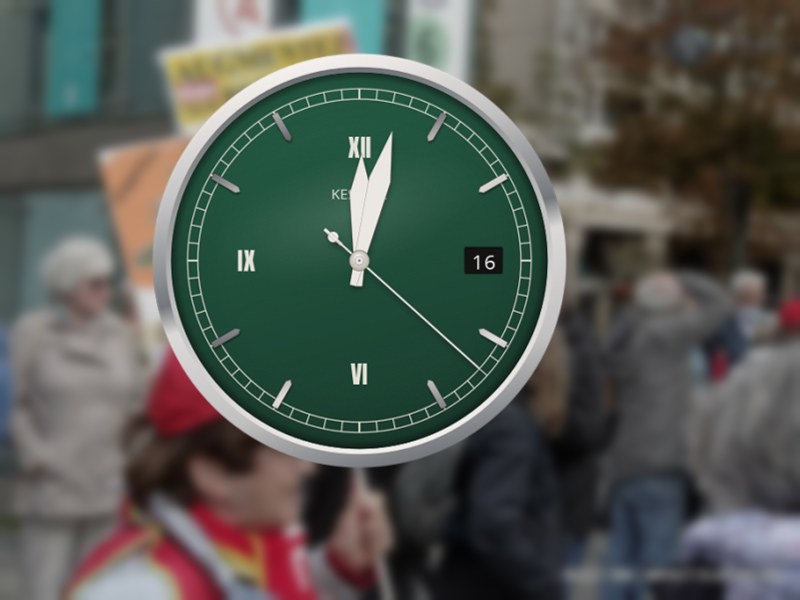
**12:02:22**
